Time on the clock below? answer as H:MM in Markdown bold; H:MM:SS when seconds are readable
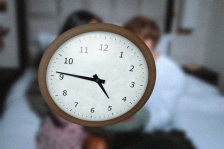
**4:46**
